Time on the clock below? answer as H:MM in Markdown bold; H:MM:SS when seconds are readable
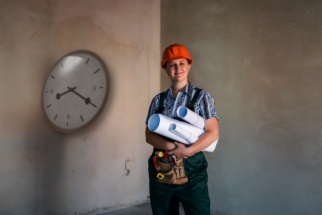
**8:20**
